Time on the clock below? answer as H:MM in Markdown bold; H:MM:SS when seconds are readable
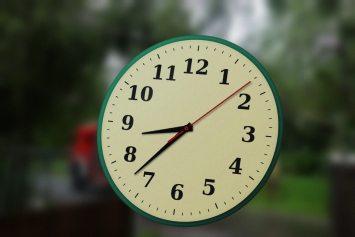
**8:37:08**
